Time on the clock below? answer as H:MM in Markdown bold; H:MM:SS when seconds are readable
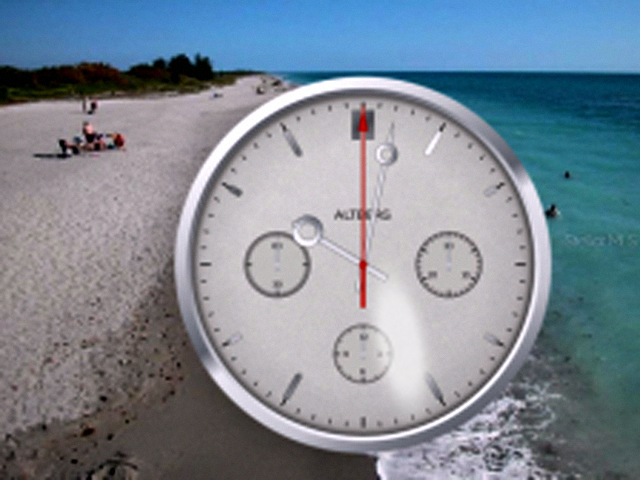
**10:02**
